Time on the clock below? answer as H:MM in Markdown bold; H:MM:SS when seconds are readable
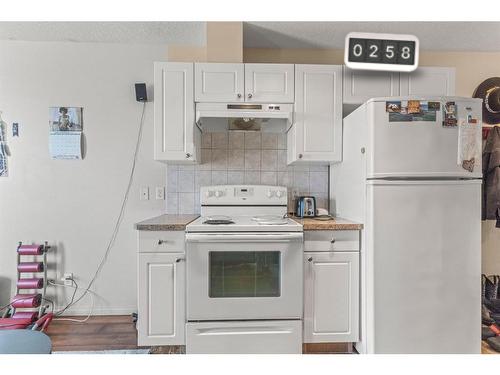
**2:58**
